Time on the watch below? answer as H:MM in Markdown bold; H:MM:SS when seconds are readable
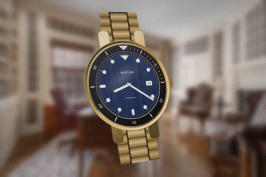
**8:21**
